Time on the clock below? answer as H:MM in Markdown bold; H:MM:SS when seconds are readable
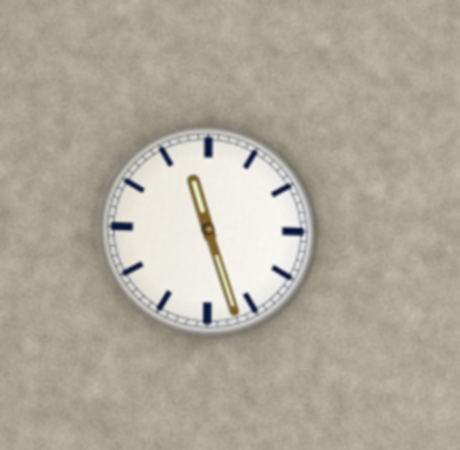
**11:27**
